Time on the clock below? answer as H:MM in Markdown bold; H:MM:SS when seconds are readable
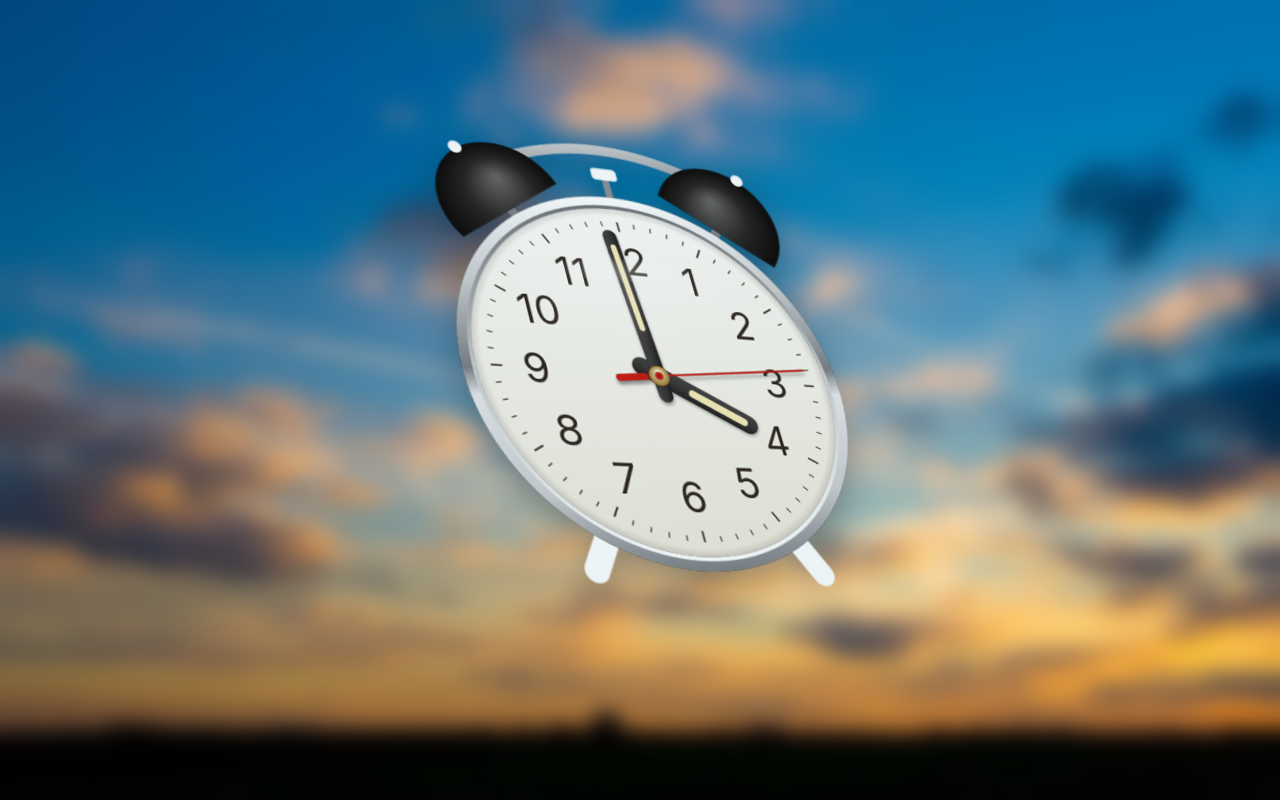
**3:59:14**
